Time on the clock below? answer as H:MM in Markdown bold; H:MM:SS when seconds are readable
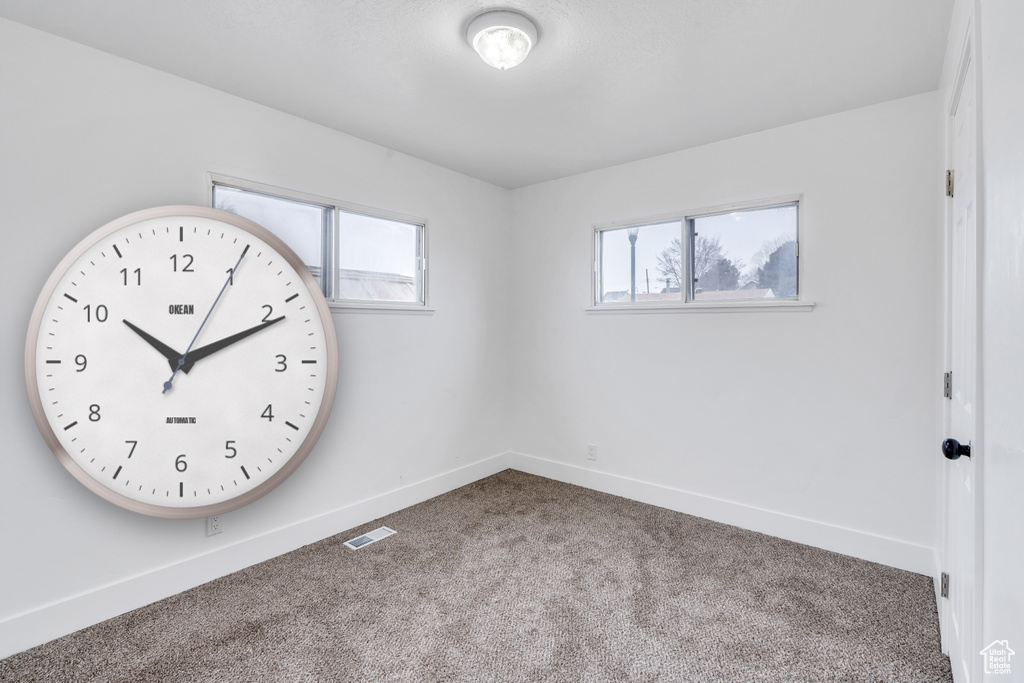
**10:11:05**
